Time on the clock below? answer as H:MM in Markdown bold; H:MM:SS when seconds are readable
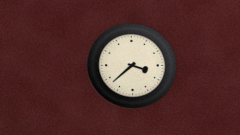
**3:38**
